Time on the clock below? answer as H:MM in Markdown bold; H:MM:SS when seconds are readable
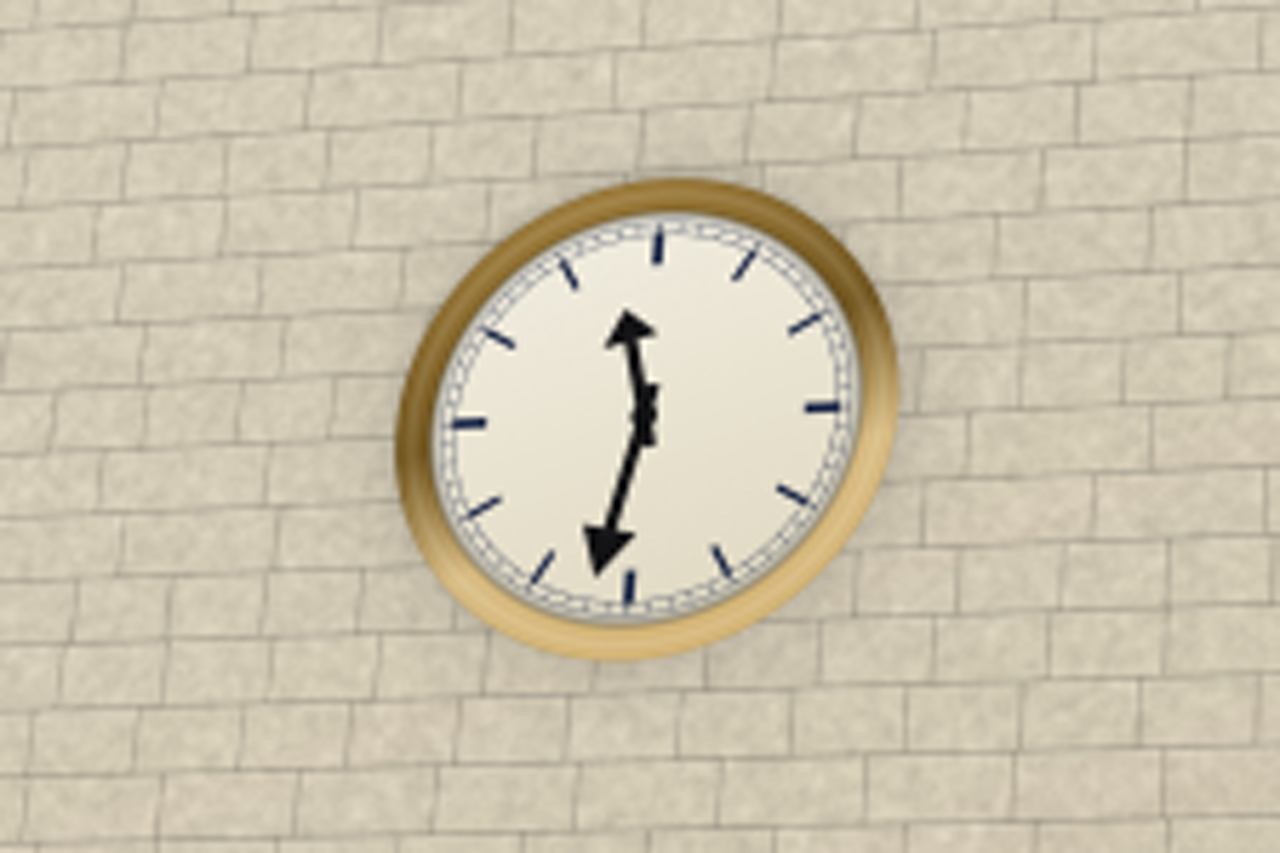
**11:32**
